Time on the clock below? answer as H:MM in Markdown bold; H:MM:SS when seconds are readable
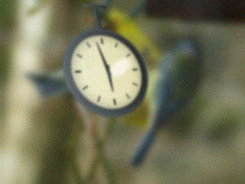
**5:58**
